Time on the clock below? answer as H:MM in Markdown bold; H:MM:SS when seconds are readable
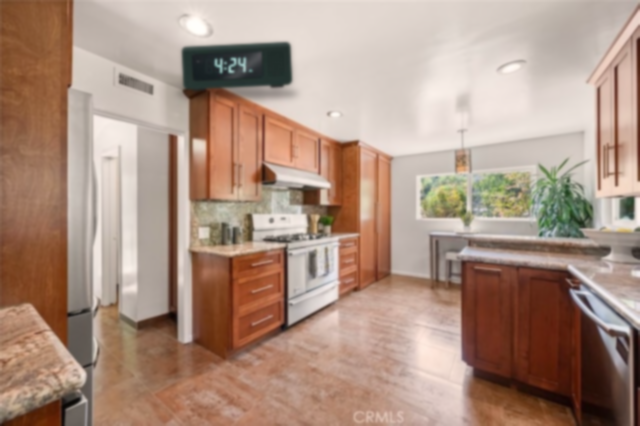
**4:24**
